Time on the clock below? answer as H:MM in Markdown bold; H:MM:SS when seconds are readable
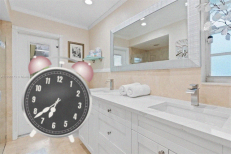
**6:38**
